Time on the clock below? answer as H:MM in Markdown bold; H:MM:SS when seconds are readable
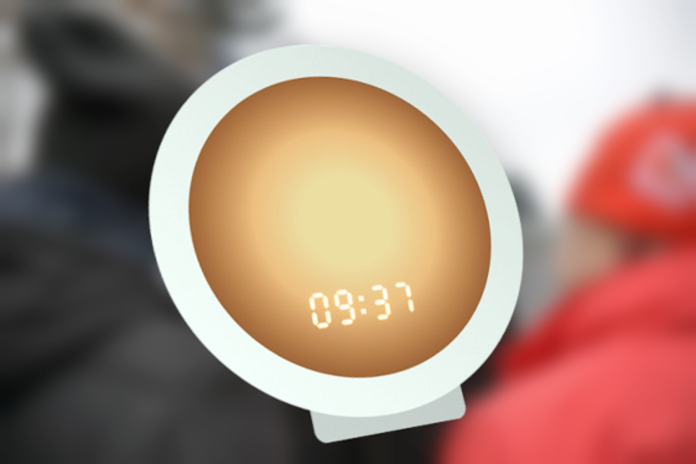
**9:37**
